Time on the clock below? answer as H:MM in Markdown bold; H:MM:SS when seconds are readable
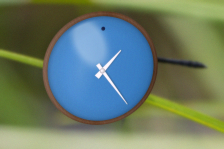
**1:24**
